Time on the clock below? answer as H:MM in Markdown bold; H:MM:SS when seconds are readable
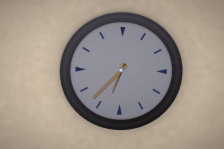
**6:37**
